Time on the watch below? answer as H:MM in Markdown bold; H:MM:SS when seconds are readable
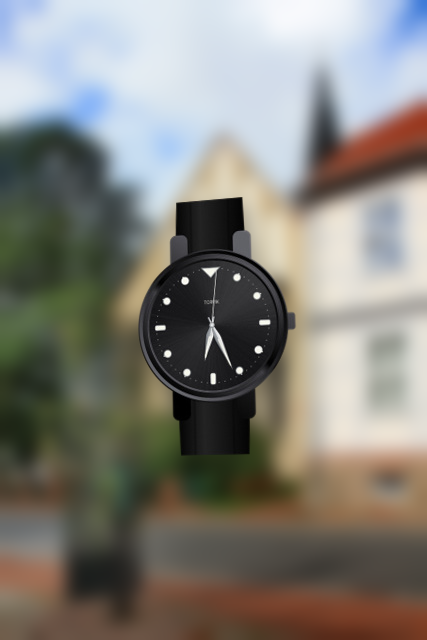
**6:26:01**
